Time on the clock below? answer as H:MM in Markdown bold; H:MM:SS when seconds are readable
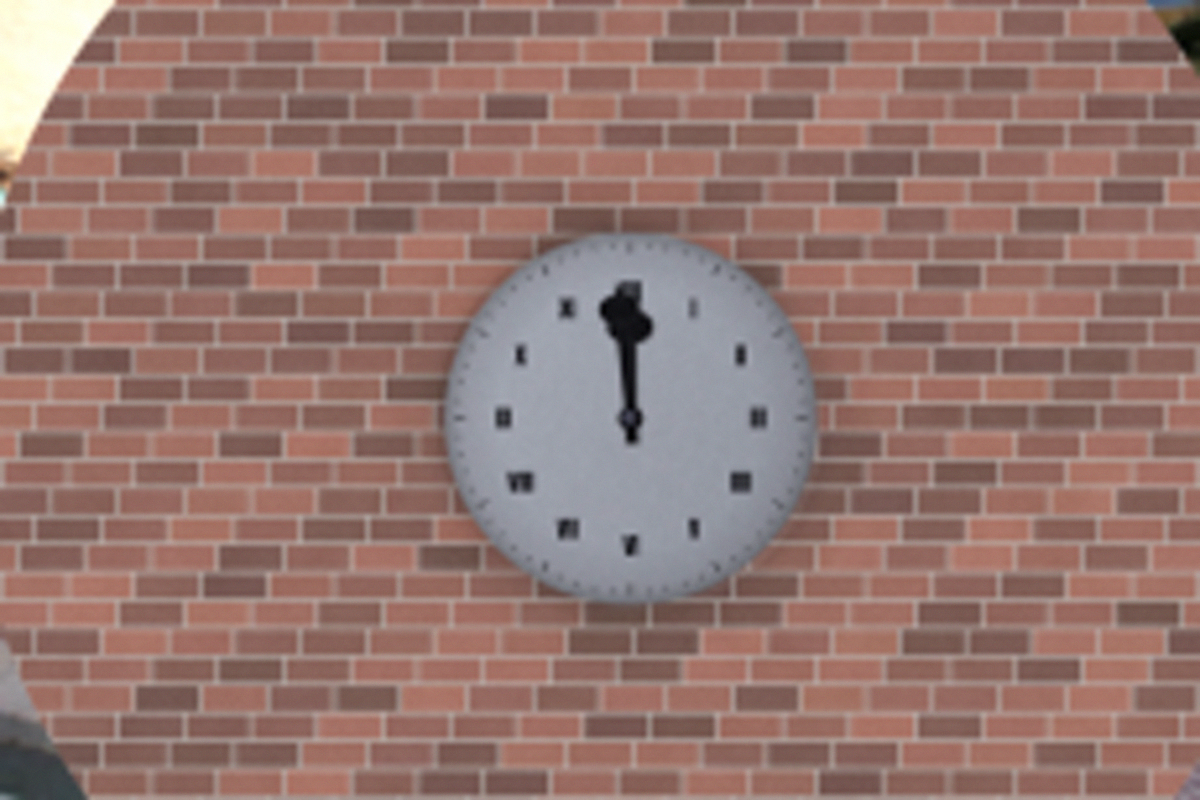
**11:59**
